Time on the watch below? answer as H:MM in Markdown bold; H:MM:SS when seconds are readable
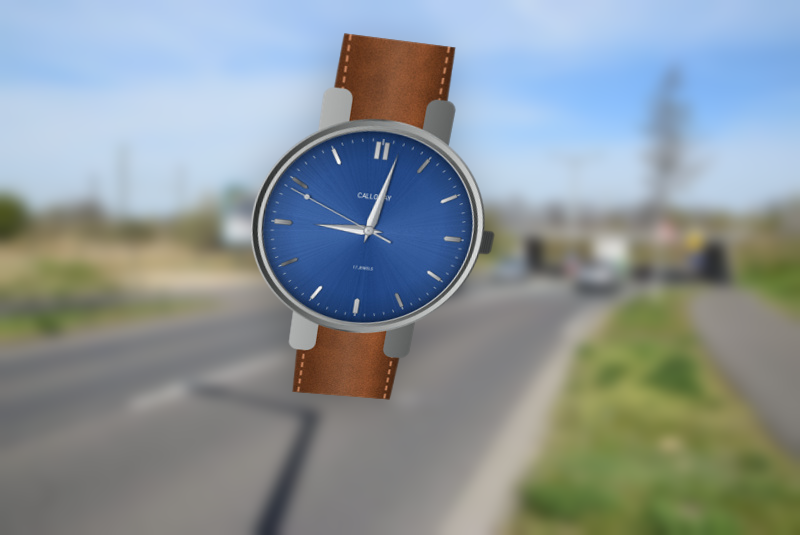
**9:01:49**
